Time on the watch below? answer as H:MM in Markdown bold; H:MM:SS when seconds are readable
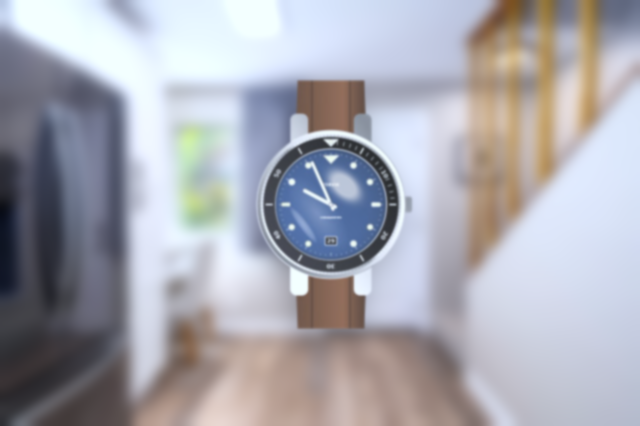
**9:56**
